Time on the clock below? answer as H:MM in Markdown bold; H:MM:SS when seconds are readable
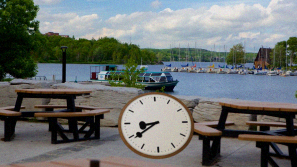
**8:39**
